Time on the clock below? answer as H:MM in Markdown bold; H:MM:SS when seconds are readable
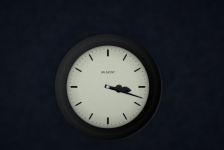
**3:18**
